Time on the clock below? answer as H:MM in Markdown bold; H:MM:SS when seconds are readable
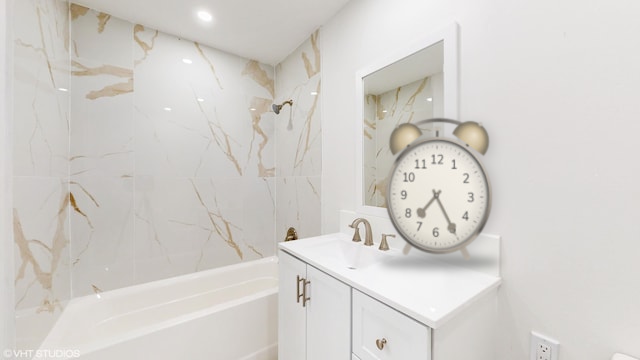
**7:25**
